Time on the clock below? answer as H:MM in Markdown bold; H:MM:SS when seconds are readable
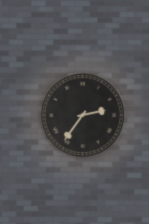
**2:36**
